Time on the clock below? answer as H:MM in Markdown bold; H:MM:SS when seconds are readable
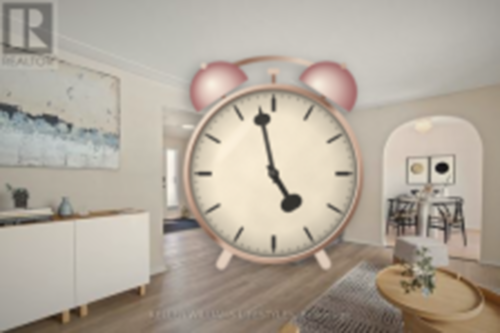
**4:58**
